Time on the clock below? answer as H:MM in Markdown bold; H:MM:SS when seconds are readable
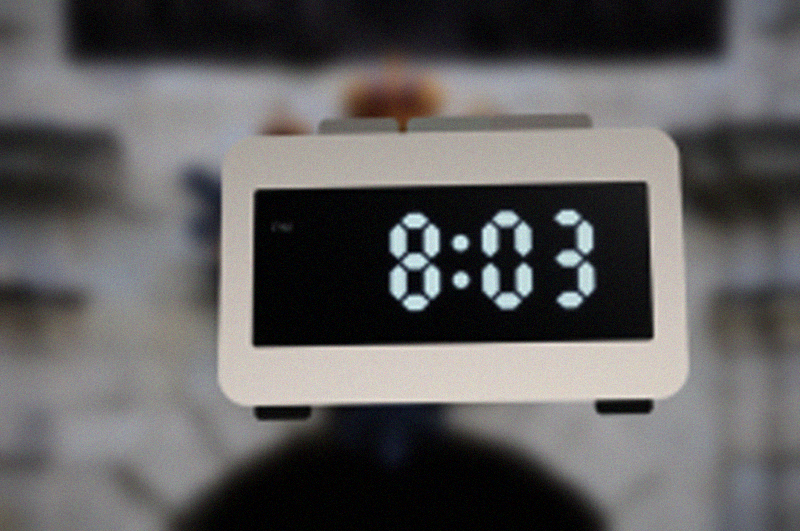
**8:03**
